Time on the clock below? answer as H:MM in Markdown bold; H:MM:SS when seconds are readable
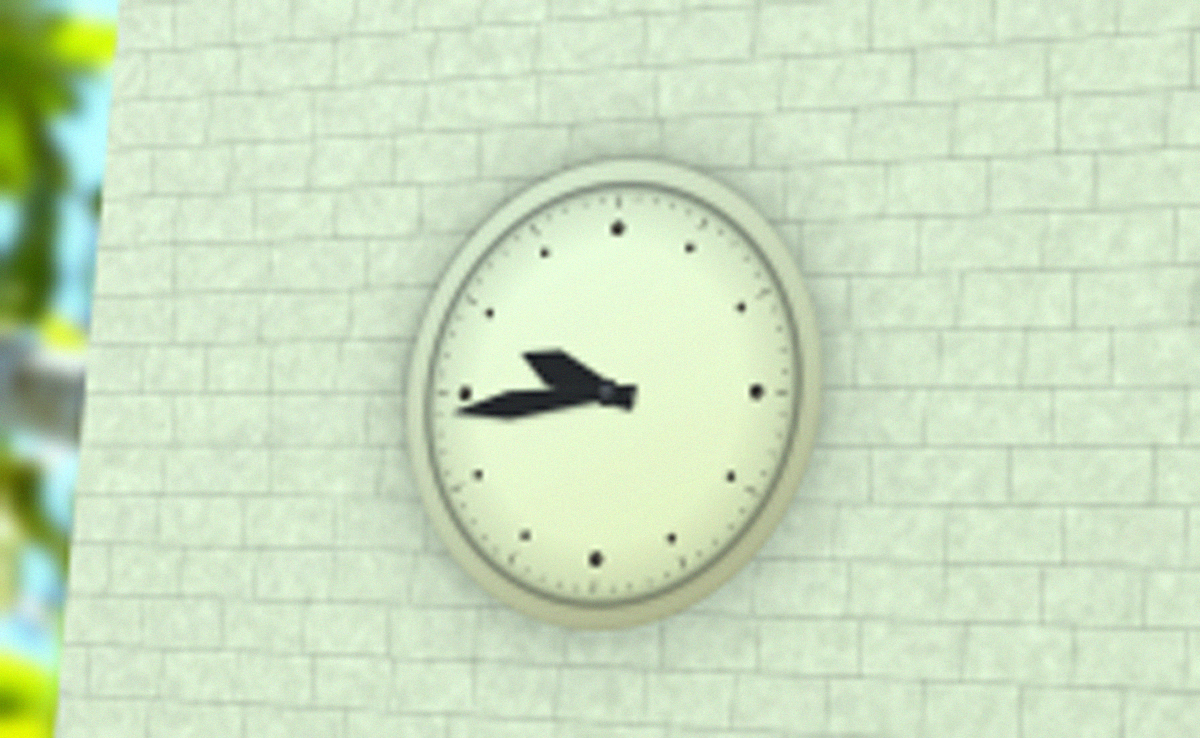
**9:44**
